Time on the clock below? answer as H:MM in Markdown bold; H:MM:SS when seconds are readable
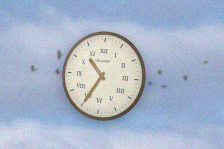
**10:35**
